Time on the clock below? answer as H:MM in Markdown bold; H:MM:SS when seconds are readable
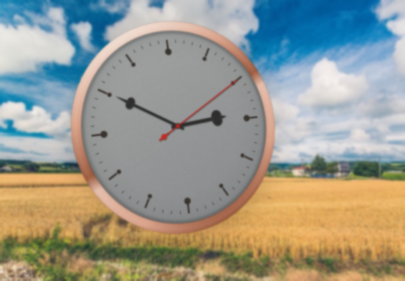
**2:50:10**
